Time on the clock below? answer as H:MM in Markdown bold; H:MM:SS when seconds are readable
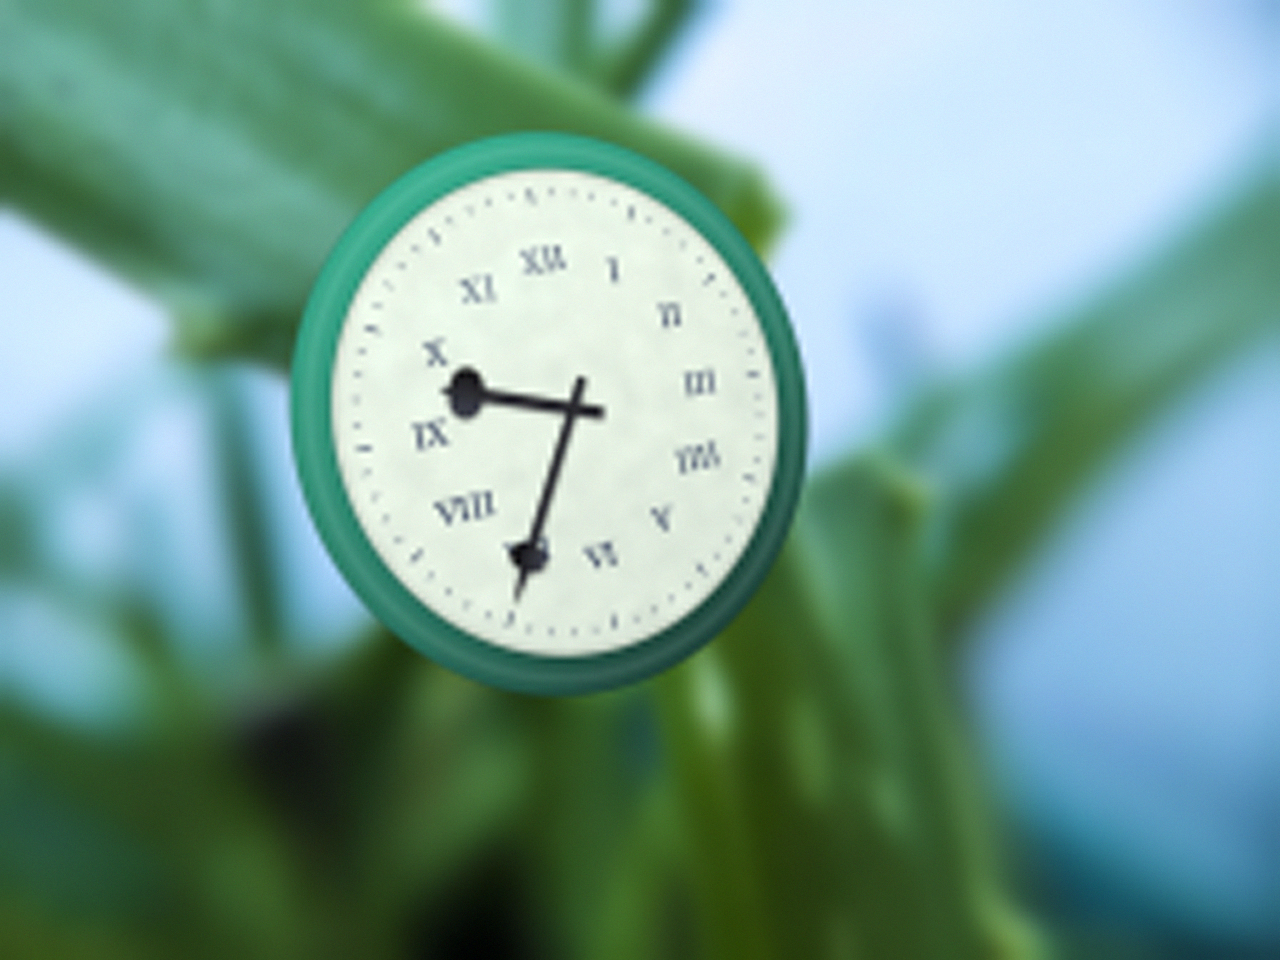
**9:35**
